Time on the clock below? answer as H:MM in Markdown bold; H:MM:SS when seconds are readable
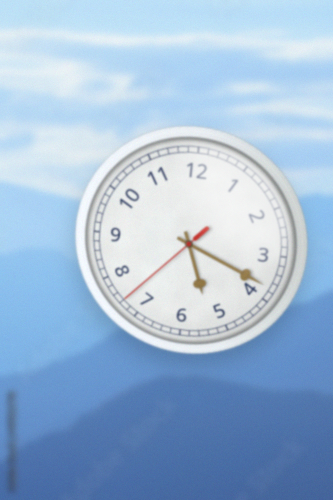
**5:18:37**
